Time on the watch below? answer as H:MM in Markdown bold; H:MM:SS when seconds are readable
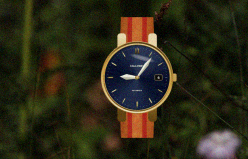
**9:06**
